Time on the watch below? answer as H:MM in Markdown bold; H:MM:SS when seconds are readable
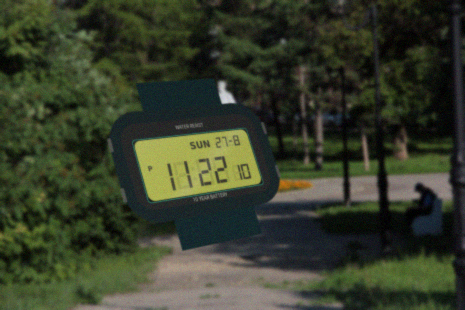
**11:22:10**
